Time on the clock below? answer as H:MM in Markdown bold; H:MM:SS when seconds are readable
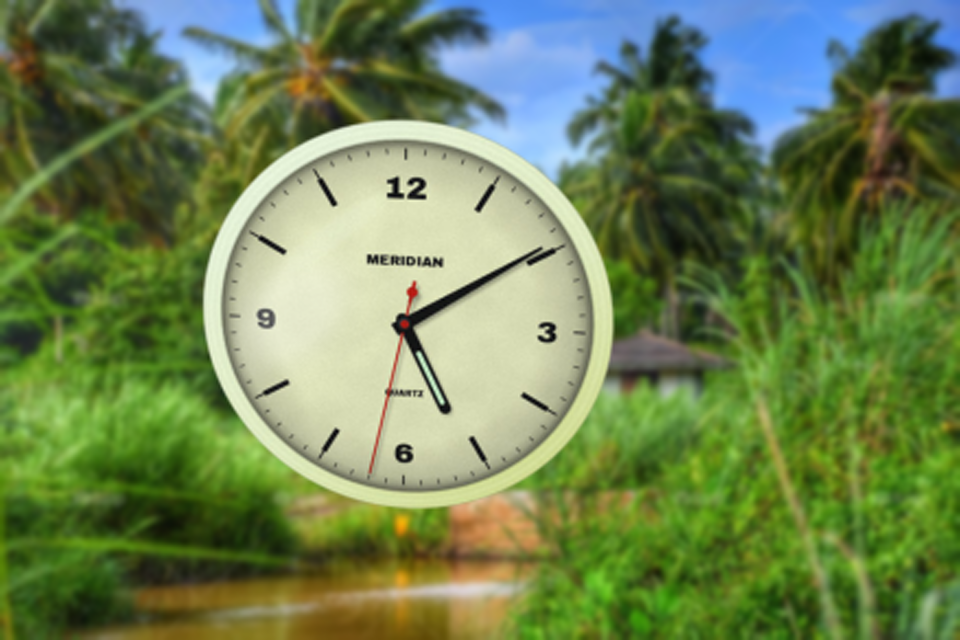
**5:09:32**
